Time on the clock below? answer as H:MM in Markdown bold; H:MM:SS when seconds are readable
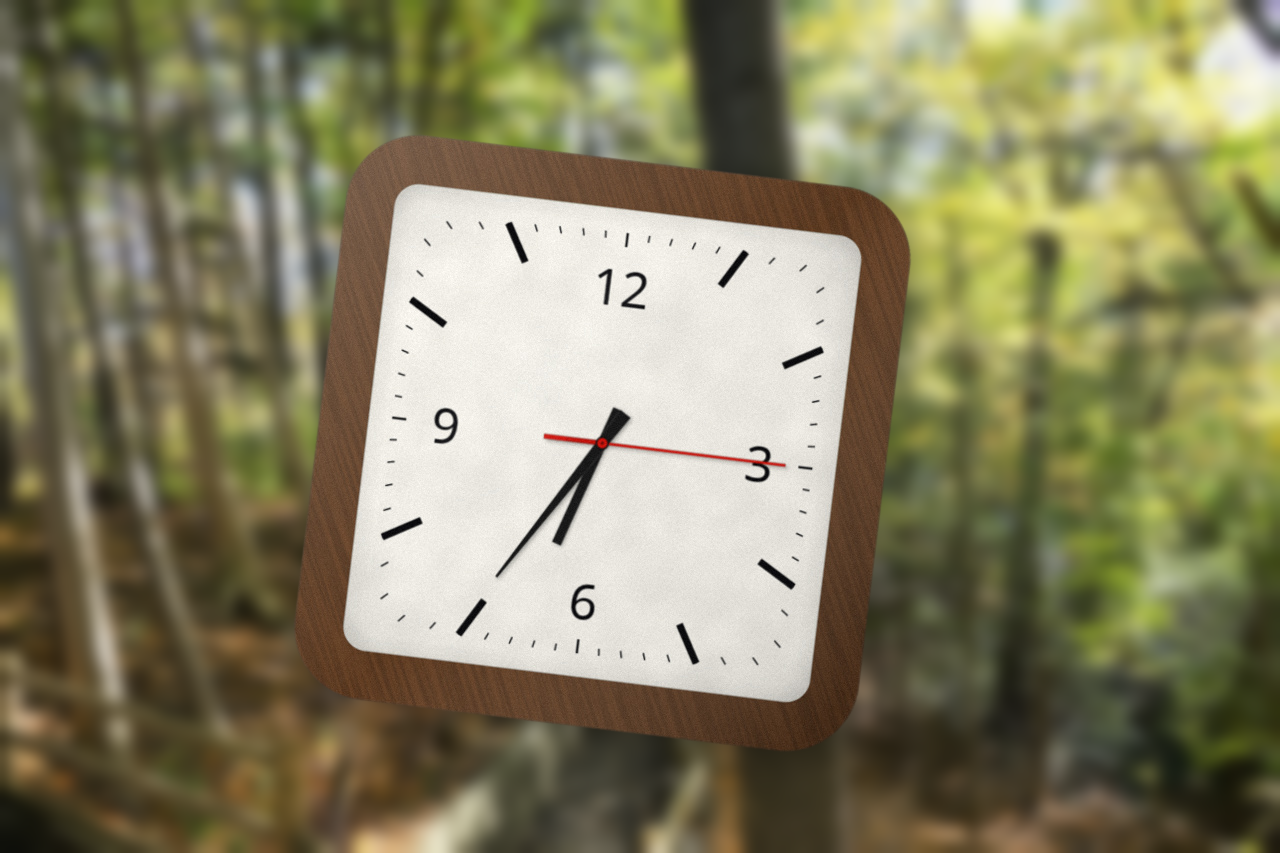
**6:35:15**
